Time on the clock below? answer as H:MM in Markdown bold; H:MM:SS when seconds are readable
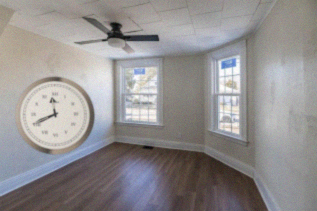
**11:41**
